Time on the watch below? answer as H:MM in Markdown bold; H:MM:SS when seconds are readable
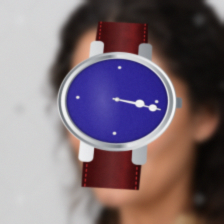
**3:17**
